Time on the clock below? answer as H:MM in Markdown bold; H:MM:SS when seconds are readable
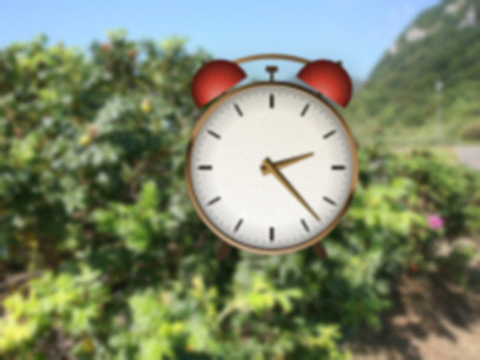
**2:23**
